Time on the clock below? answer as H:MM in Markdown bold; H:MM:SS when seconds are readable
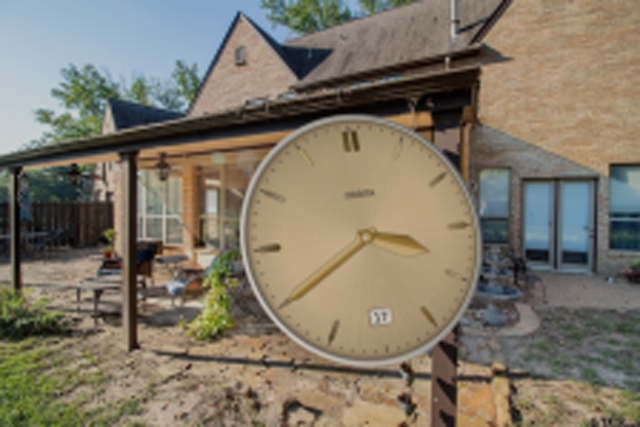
**3:40**
